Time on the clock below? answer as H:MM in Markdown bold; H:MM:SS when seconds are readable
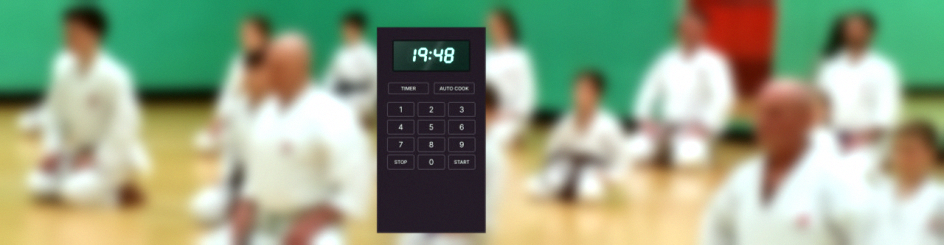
**19:48**
